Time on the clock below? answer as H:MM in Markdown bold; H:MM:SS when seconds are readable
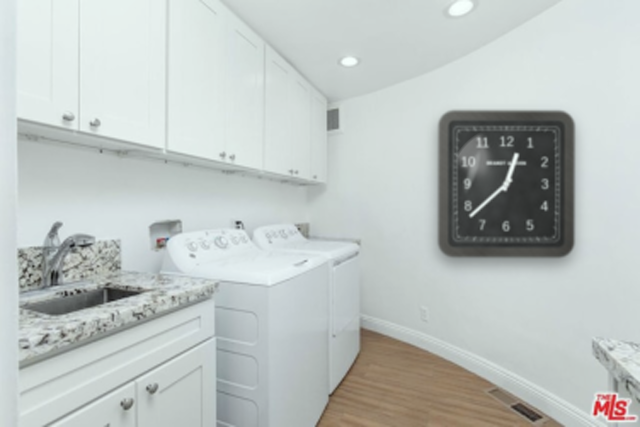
**12:38**
